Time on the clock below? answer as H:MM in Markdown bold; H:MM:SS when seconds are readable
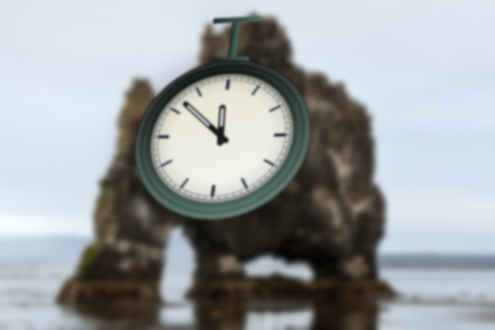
**11:52**
